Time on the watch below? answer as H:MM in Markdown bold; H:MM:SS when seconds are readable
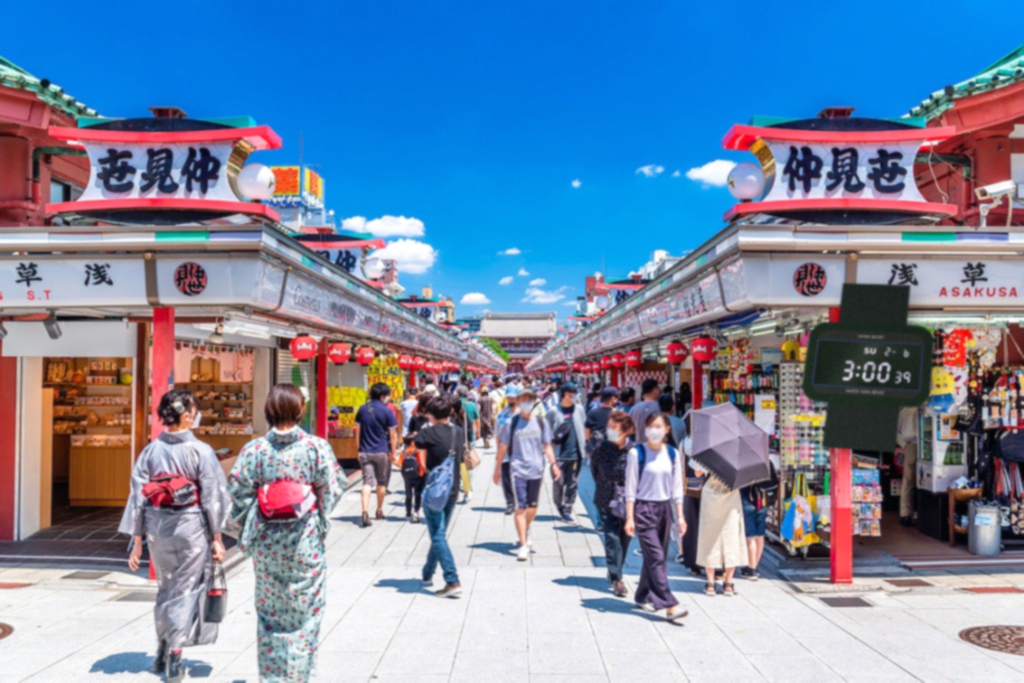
**3:00:39**
